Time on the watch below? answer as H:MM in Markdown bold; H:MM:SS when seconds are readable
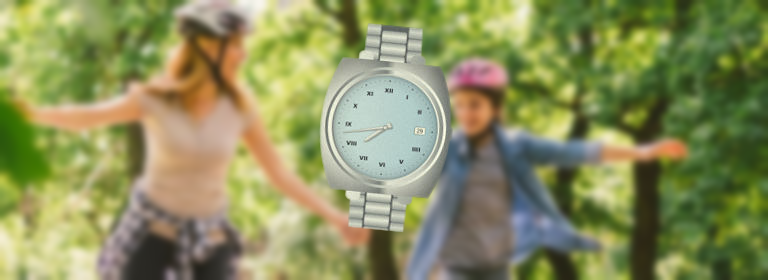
**7:43**
